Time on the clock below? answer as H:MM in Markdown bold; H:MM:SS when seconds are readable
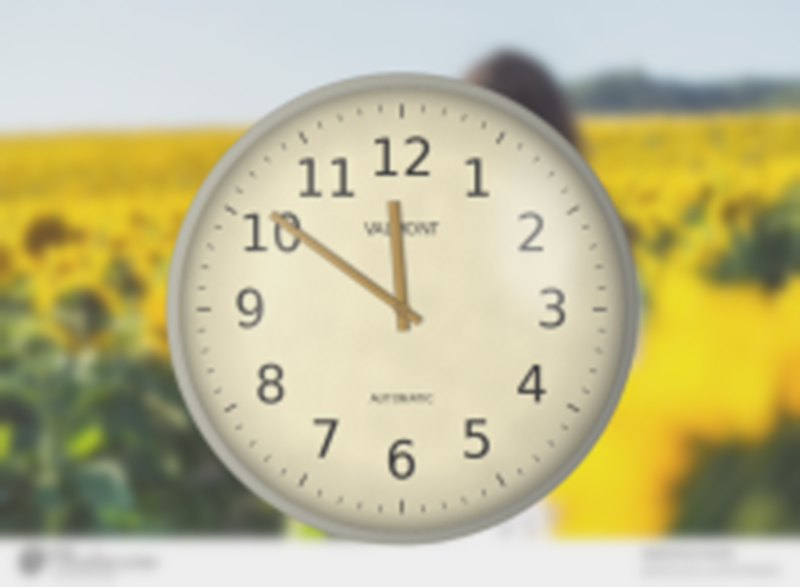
**11:51**
